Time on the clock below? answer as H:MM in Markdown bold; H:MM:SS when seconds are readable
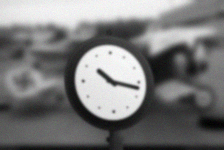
**10:17**
